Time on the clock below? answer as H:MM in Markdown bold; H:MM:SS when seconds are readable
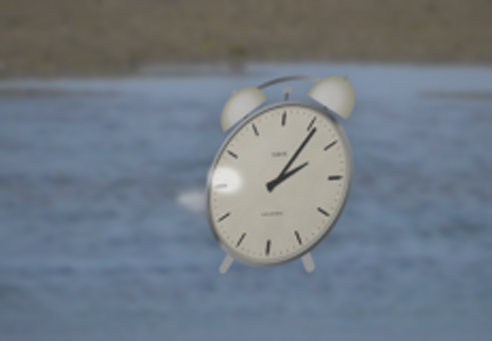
**2:06**
